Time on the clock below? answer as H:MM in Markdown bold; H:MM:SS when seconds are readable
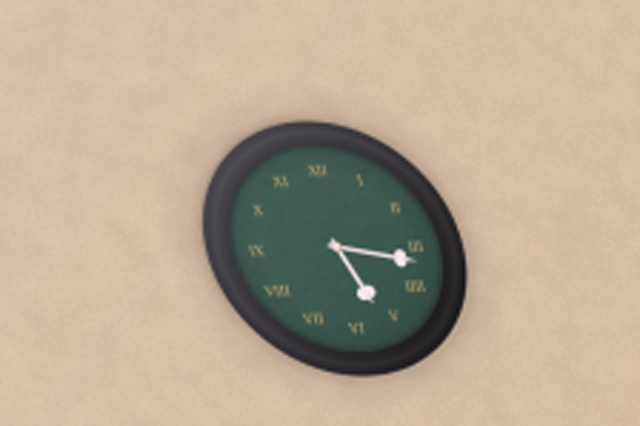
**5:17**
